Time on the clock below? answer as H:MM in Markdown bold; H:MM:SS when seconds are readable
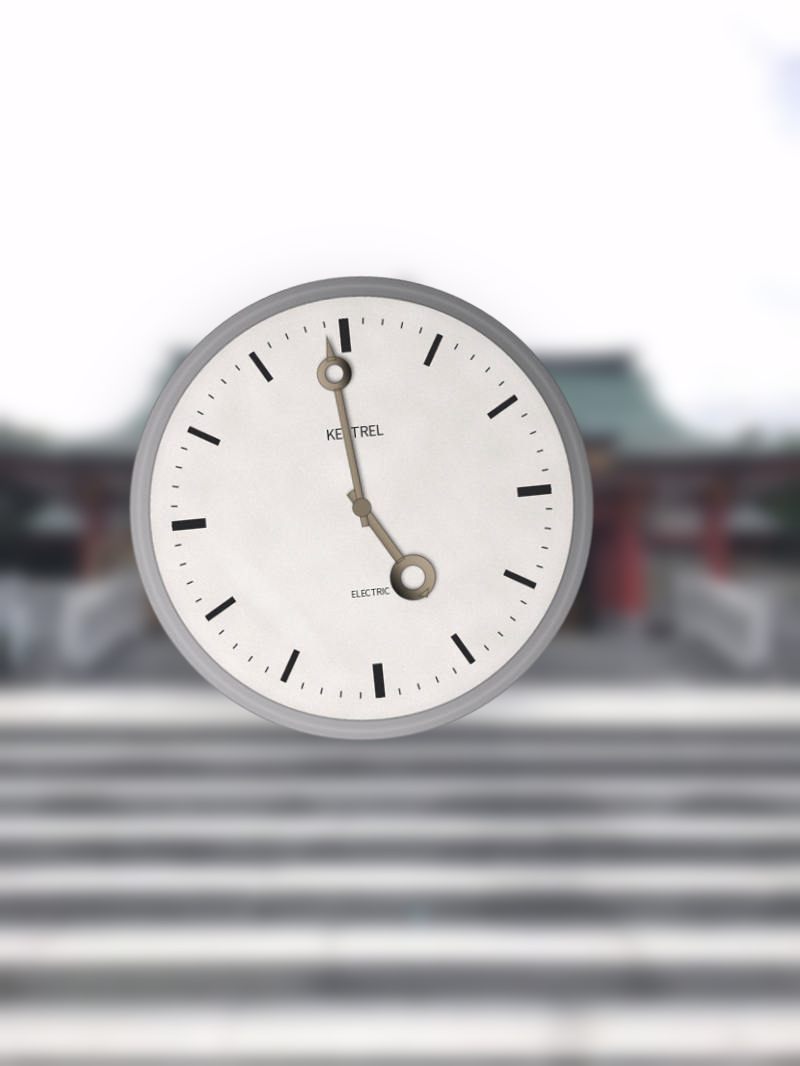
**4:59**
